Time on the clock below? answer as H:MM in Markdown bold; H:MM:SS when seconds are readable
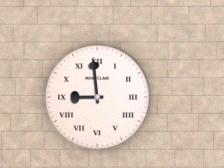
**8:59**
